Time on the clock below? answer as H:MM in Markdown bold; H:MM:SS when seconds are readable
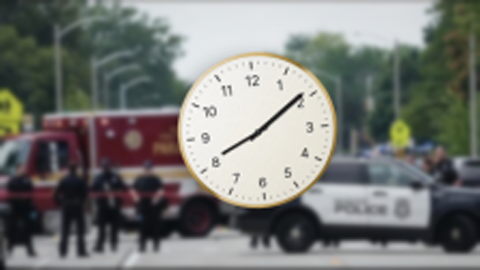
**8:09**
